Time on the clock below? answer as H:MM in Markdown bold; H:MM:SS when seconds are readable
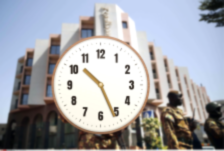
**10:26**
